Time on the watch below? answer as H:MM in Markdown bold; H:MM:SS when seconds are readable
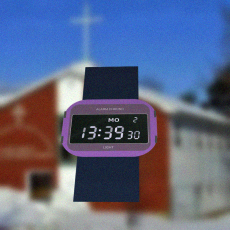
**13:39:30**
